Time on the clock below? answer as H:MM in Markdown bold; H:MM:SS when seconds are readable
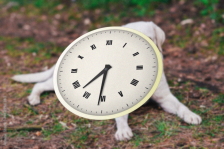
**7:31**
